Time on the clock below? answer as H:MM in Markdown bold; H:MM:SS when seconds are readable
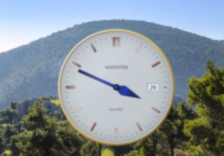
**3:49**
